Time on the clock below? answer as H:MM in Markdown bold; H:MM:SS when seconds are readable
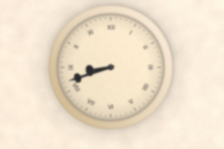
**8:42**
